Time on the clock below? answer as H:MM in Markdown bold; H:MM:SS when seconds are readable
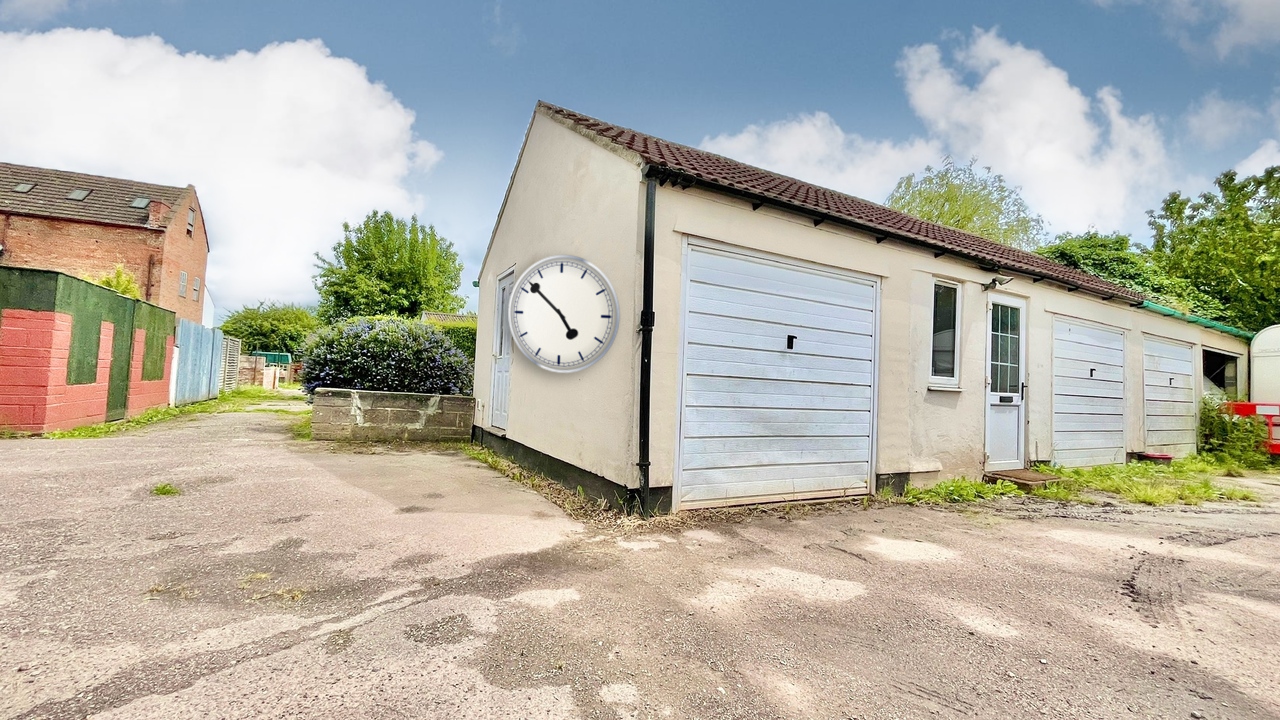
**4:52**
